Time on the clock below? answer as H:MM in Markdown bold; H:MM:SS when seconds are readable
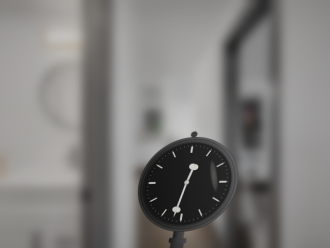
**12:32**
